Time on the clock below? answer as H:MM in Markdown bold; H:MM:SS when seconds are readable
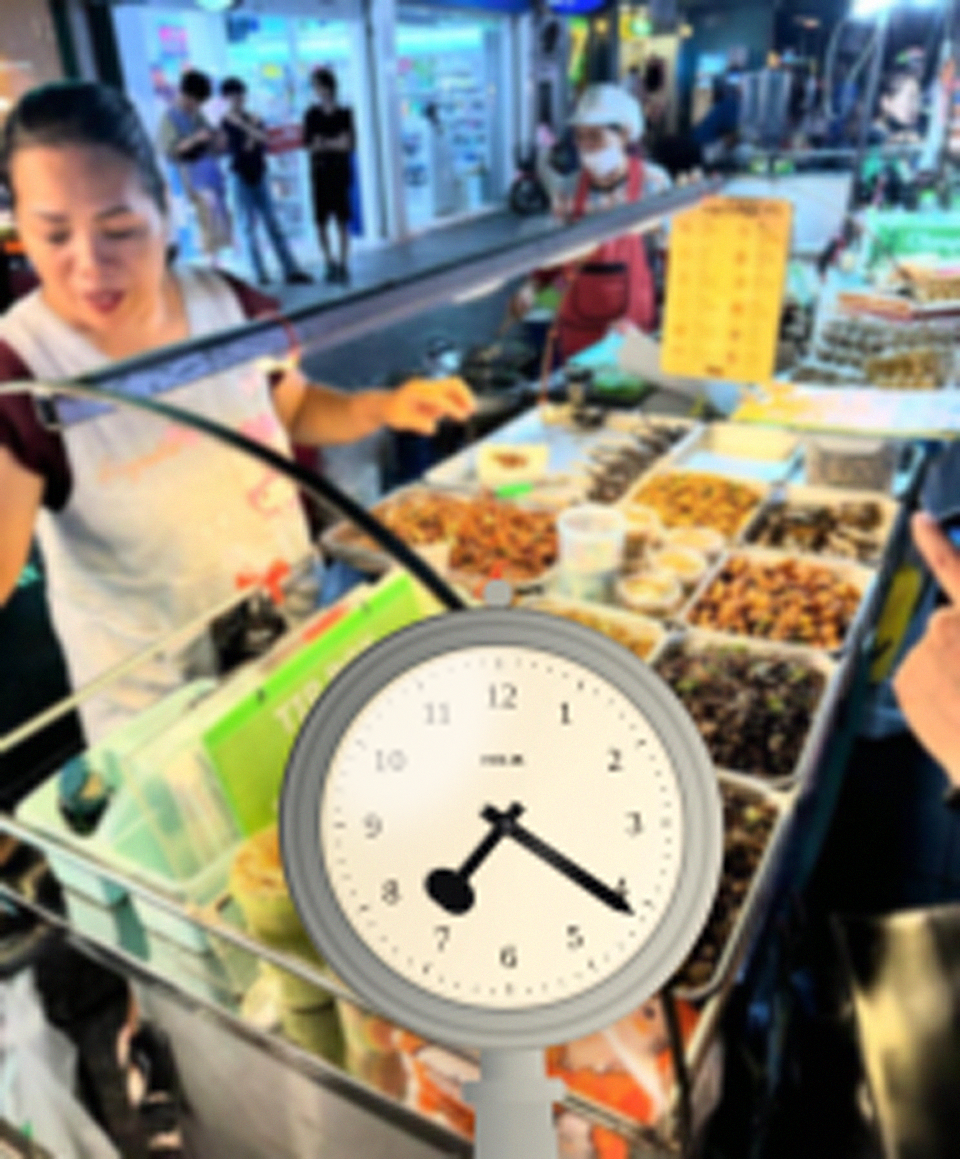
**7:21**
